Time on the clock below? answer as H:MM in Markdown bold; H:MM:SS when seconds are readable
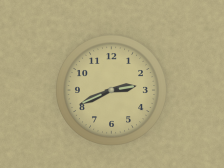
**2:41**
